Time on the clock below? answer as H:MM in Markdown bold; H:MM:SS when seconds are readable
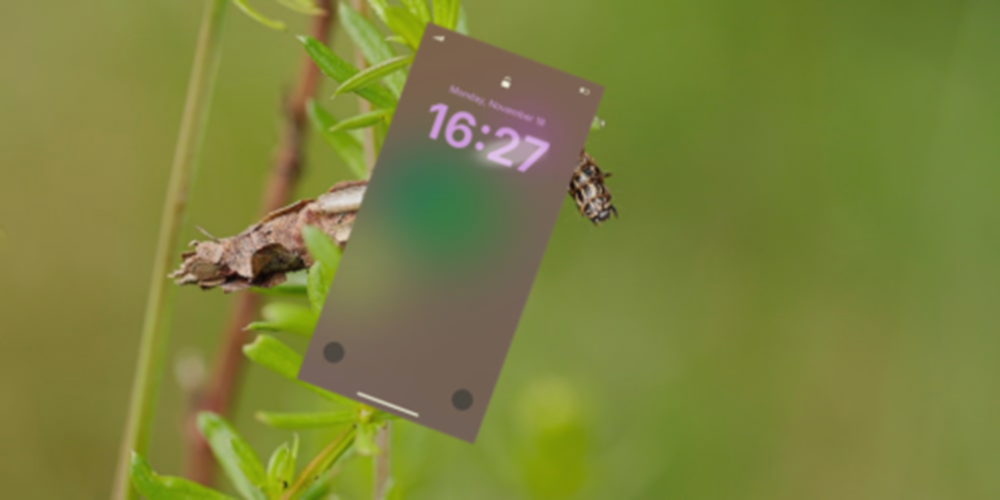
**16:27**
